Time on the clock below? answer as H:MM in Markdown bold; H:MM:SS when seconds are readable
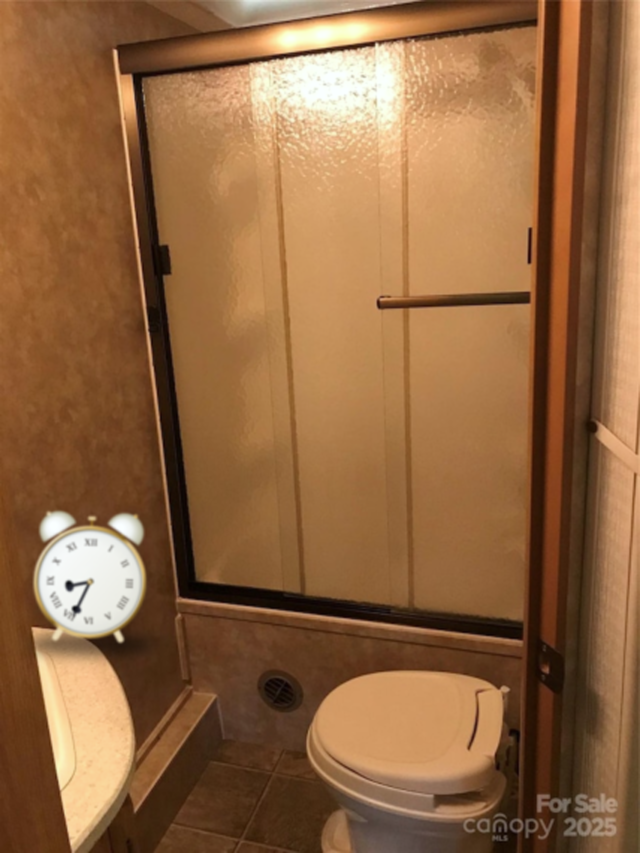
**8:34**
